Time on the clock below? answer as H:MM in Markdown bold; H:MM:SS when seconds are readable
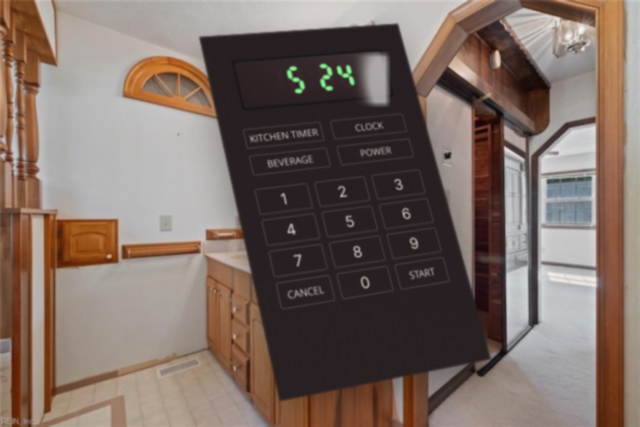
**5:24**
